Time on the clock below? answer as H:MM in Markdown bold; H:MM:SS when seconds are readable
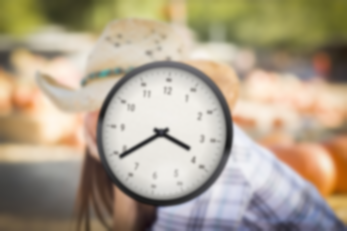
**3:39**
